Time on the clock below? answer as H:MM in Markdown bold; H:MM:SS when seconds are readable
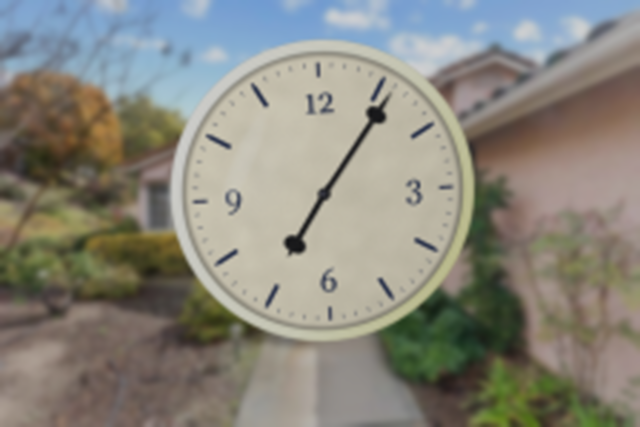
**7:06**
